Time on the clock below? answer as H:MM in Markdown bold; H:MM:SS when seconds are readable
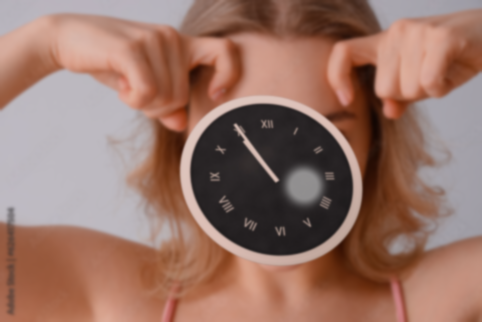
**10:55**
